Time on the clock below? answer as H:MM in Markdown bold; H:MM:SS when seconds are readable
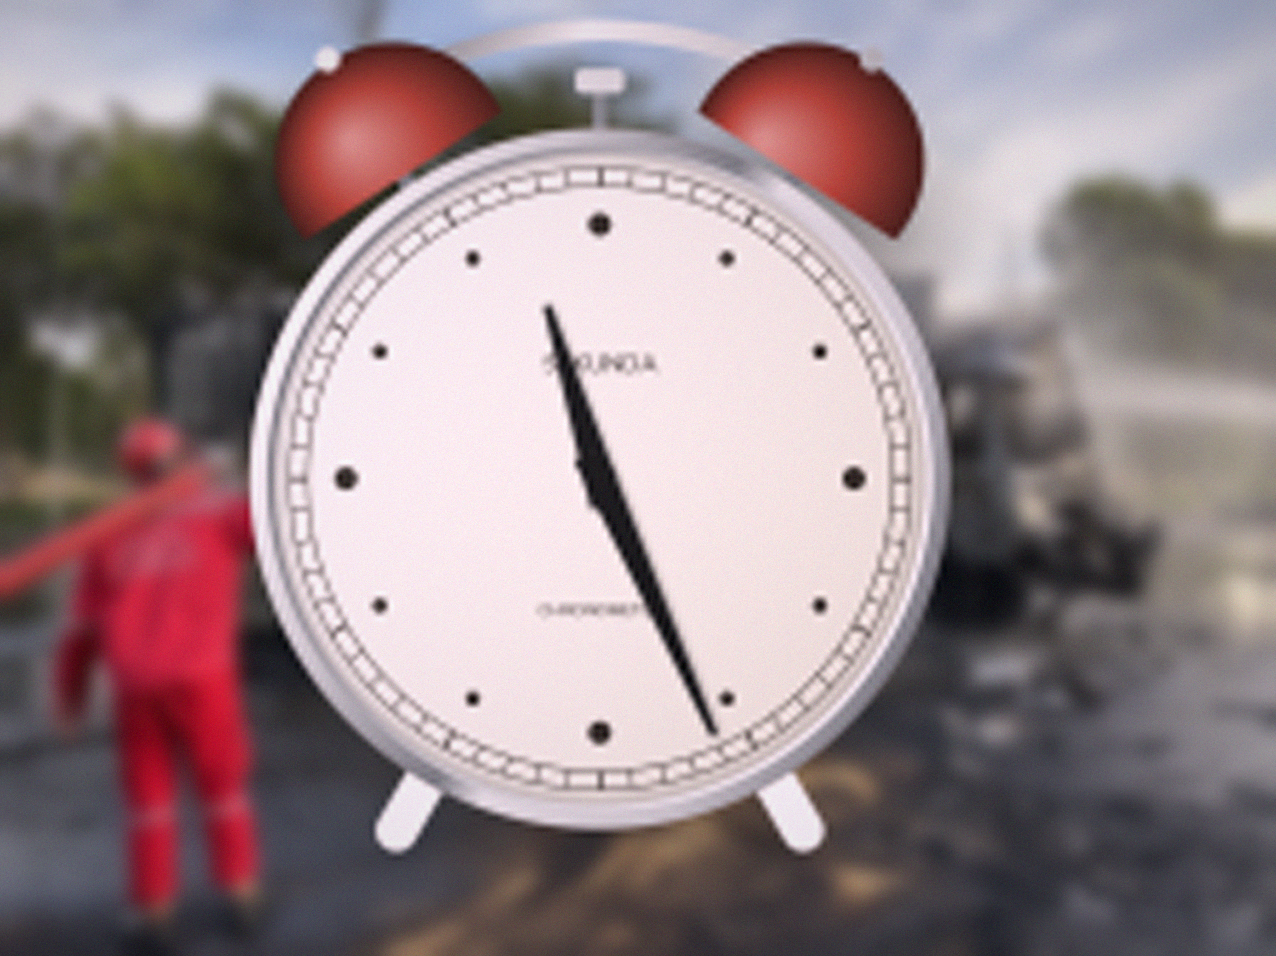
**11:26**
